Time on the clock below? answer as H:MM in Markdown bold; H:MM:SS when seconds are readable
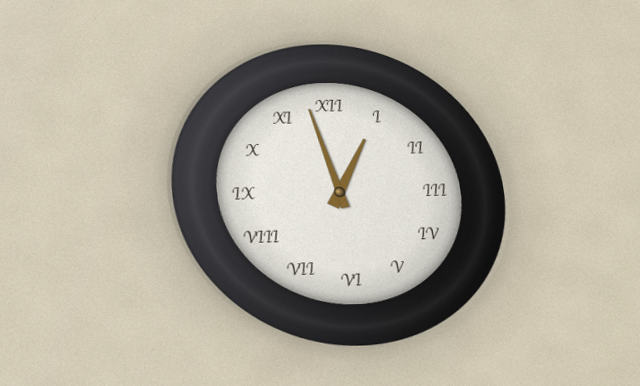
**12:58**
